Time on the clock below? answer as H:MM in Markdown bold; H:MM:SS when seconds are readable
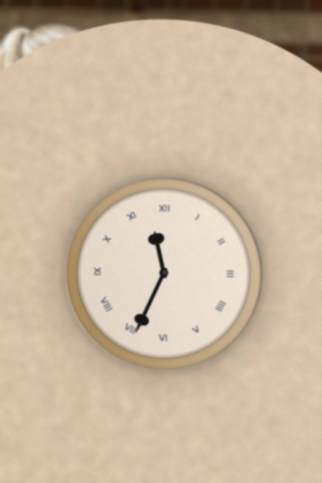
**11:34**
